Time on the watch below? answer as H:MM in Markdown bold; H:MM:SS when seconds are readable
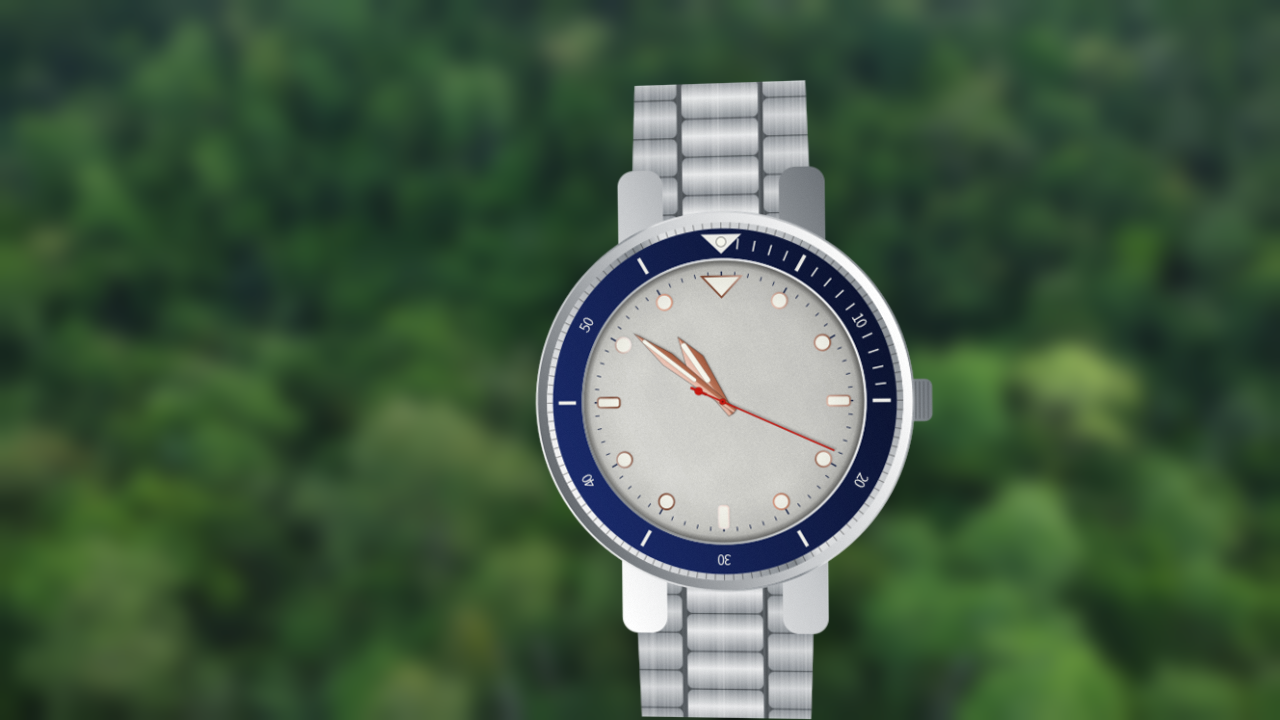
**10:51:19**
